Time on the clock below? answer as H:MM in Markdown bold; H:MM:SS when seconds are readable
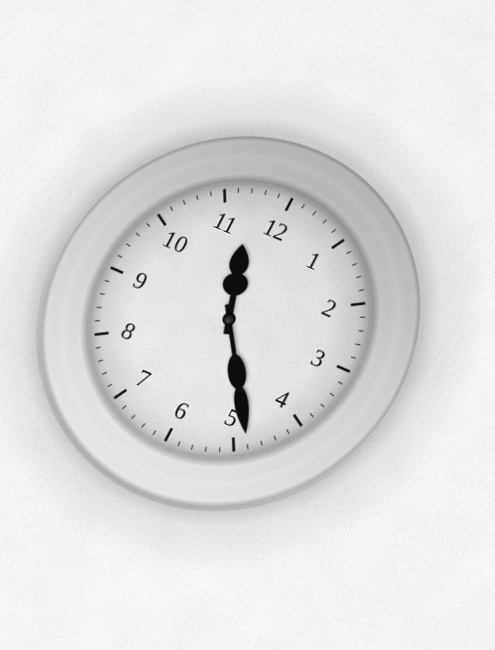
**11:24**
